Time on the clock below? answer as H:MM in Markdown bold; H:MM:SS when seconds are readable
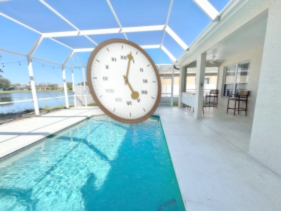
**5:03**
